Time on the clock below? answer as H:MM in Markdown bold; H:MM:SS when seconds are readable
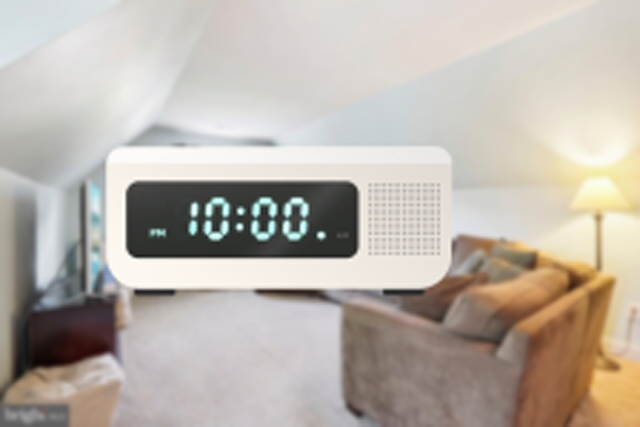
**10:00**
